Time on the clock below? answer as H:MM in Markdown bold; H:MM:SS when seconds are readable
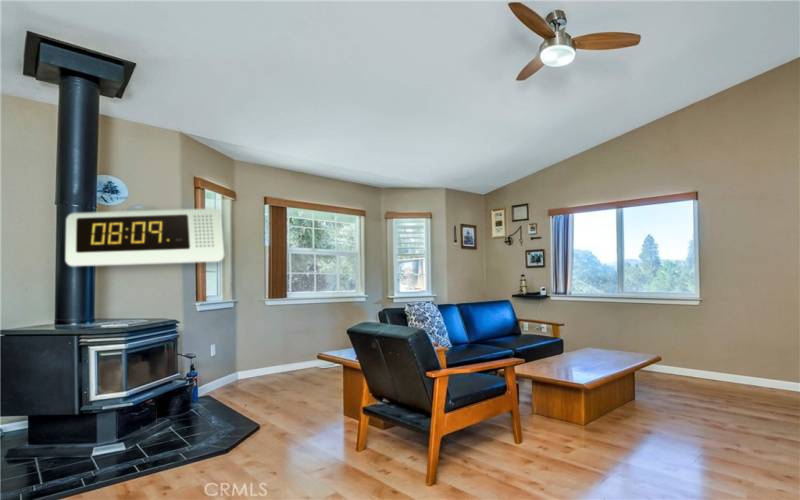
**8:09**
